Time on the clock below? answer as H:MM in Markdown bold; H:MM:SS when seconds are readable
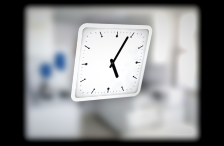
**5:04**
